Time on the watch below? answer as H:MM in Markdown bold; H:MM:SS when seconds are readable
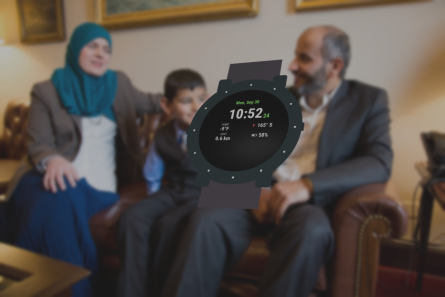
**10:52**
